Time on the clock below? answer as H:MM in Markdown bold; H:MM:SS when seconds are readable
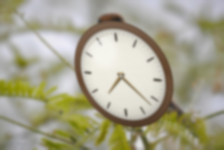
**7:22**
